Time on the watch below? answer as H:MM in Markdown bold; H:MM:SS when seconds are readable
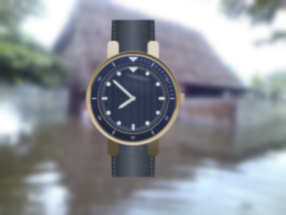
**7:52**
